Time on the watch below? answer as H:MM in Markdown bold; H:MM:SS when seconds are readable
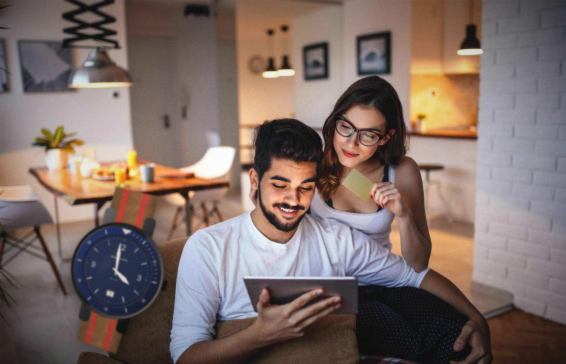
**3:59**
